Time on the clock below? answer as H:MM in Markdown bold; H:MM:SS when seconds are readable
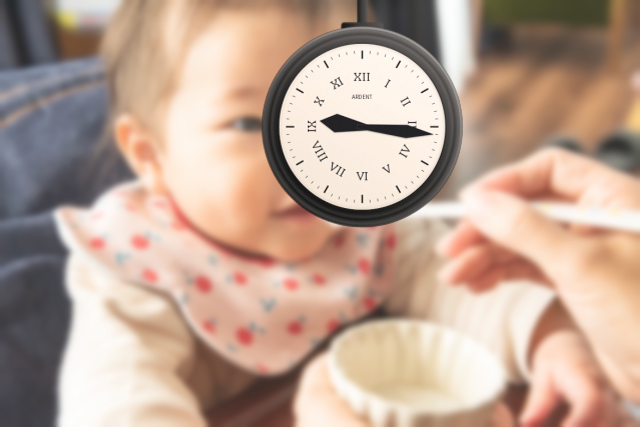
**9:16**
